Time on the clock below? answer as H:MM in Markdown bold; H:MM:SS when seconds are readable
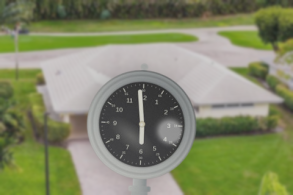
**5:59**
